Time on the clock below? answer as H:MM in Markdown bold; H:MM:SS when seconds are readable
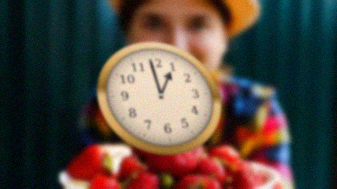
**12:59**
